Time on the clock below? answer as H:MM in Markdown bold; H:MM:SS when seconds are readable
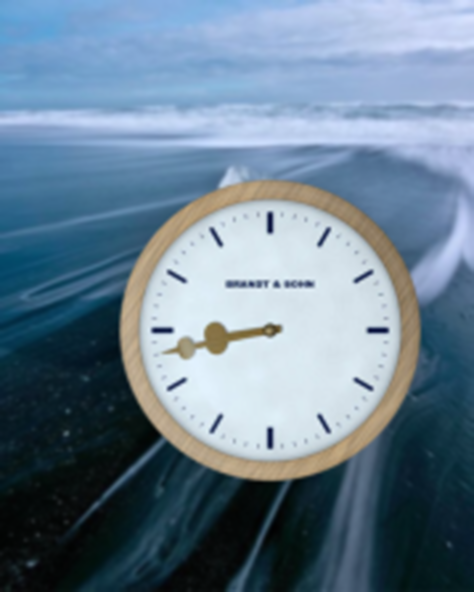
**8:43**
